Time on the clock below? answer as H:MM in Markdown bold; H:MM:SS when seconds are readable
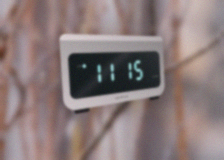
**11:15**
